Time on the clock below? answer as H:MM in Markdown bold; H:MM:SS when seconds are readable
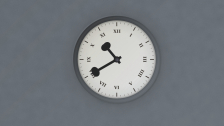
**10:40**
